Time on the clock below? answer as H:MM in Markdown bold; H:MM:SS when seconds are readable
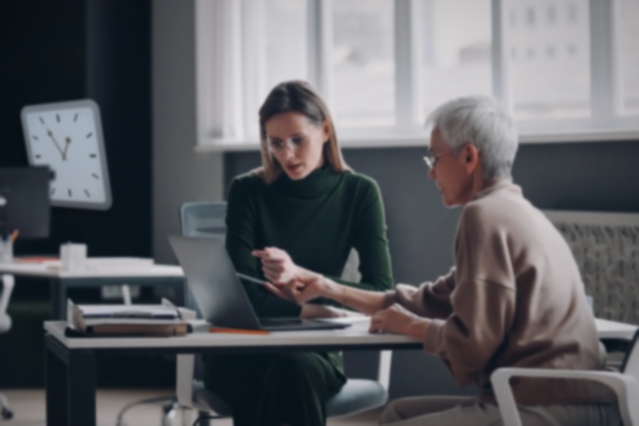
**12:55**
